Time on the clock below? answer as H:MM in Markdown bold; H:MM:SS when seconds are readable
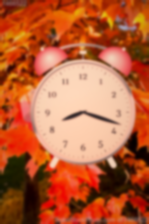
**8:18**
